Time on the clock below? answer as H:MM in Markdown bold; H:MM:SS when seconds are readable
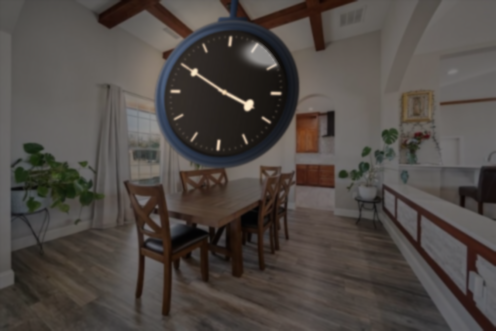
**3:50**
